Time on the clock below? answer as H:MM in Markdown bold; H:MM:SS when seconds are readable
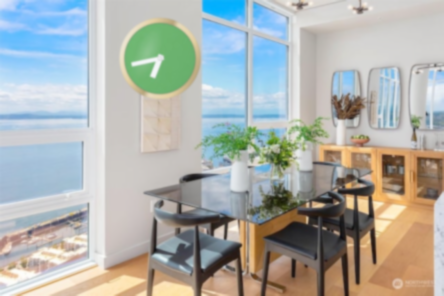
**6:43**
